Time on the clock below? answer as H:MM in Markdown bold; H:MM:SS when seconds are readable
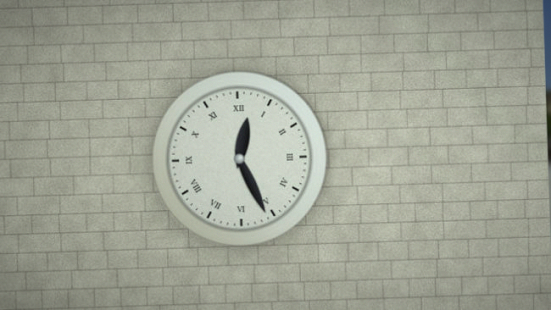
**12:26**
